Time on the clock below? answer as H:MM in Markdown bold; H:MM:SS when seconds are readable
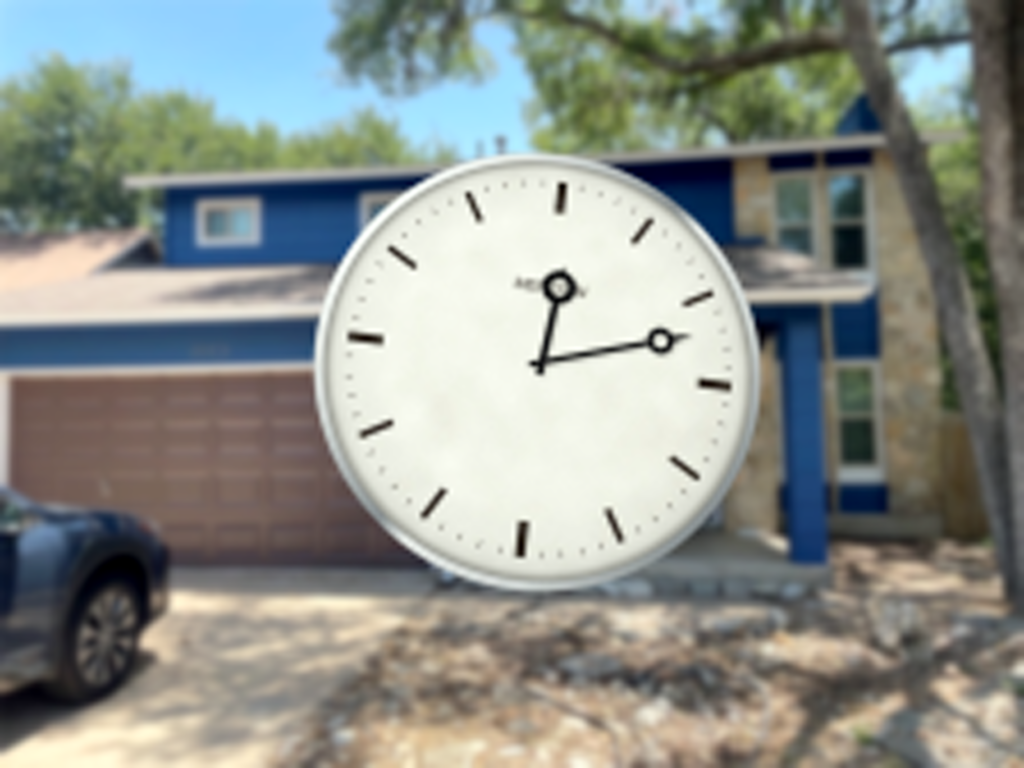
**12:12**
